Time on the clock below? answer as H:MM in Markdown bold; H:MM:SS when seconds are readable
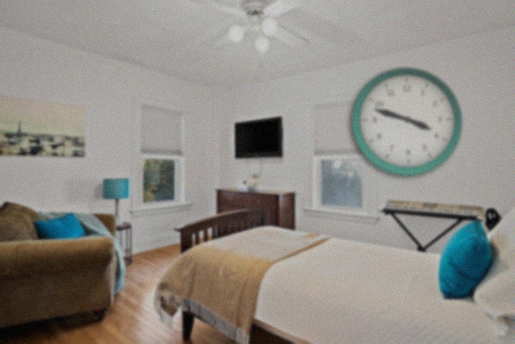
**3:48**
